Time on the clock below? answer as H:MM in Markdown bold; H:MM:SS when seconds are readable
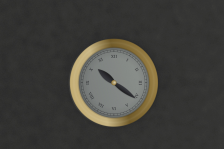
**10:21**
